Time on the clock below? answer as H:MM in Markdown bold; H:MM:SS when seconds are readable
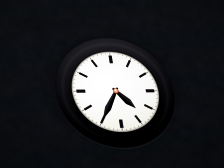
**4:35**
